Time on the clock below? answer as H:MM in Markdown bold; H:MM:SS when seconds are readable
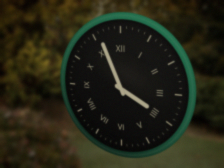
**3:56**
